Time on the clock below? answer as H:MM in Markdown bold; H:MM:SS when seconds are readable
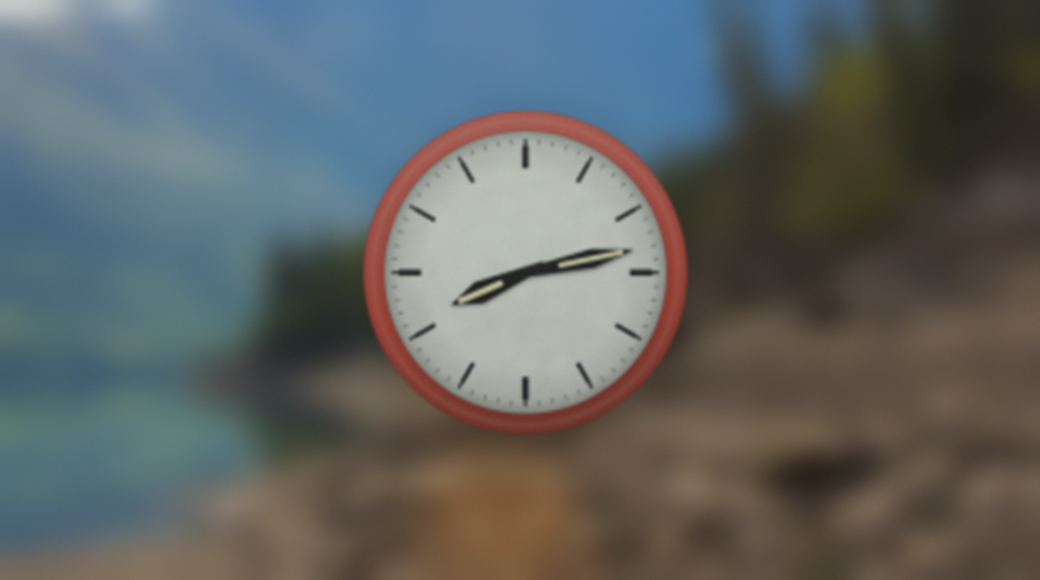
**8:13**
